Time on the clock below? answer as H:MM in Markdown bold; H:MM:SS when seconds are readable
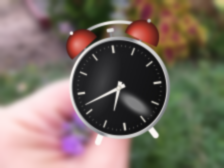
**6:42**
